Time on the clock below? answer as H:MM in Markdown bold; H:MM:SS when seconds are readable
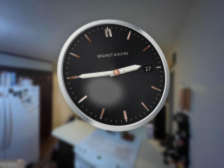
**2:45**
